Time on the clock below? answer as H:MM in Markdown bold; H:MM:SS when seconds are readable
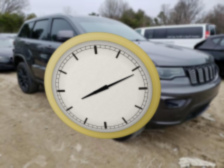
**8:11**
